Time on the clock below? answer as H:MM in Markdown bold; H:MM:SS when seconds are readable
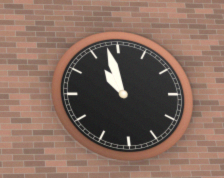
**10:58**
